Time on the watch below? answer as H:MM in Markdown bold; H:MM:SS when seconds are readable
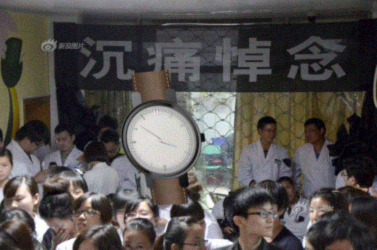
**3:52**
